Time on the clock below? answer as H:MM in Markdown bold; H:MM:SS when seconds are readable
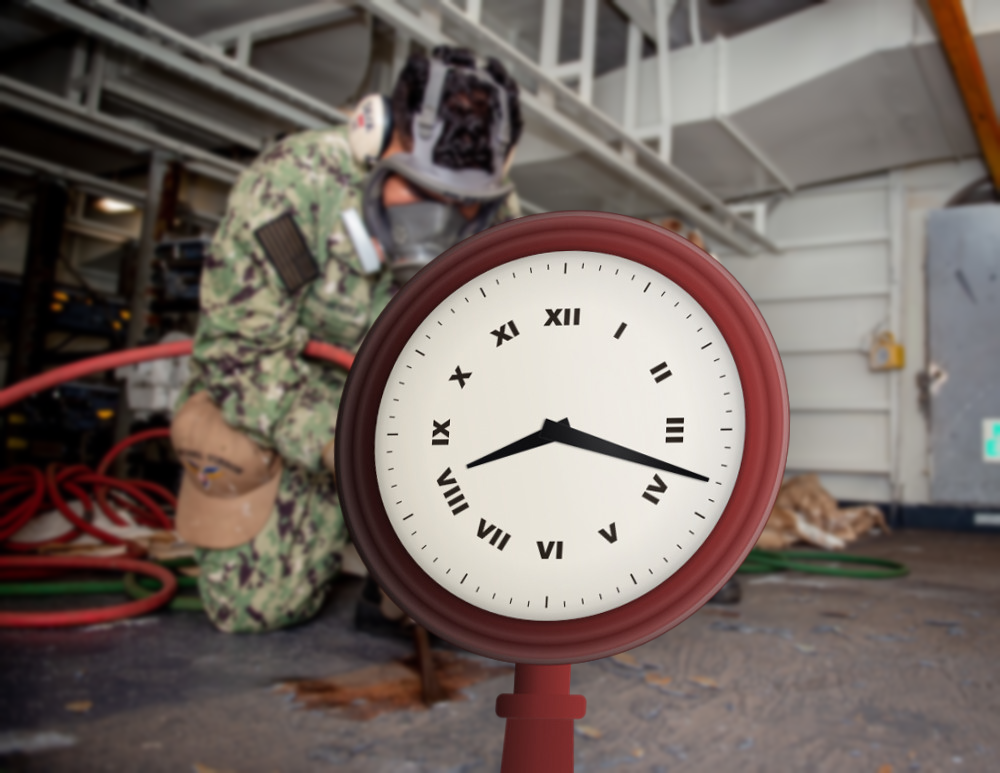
**8:18**
